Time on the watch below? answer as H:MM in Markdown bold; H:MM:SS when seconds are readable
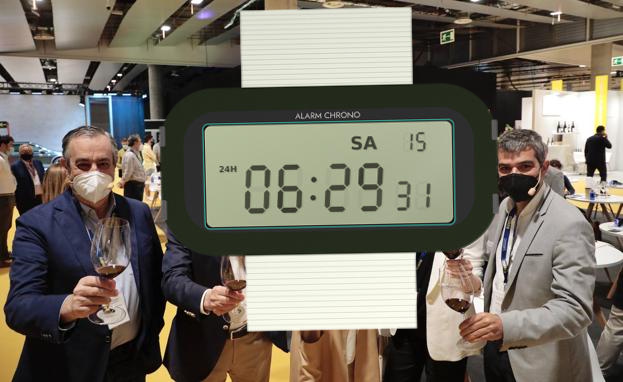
**6:29:31**
